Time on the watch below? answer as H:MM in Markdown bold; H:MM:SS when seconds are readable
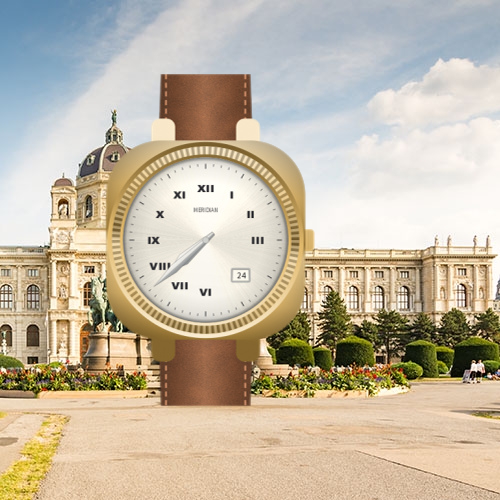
**7:38**
